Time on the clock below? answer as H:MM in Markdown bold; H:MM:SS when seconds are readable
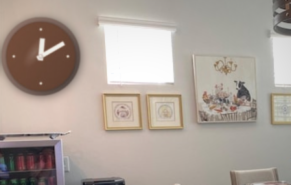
**12:10**
